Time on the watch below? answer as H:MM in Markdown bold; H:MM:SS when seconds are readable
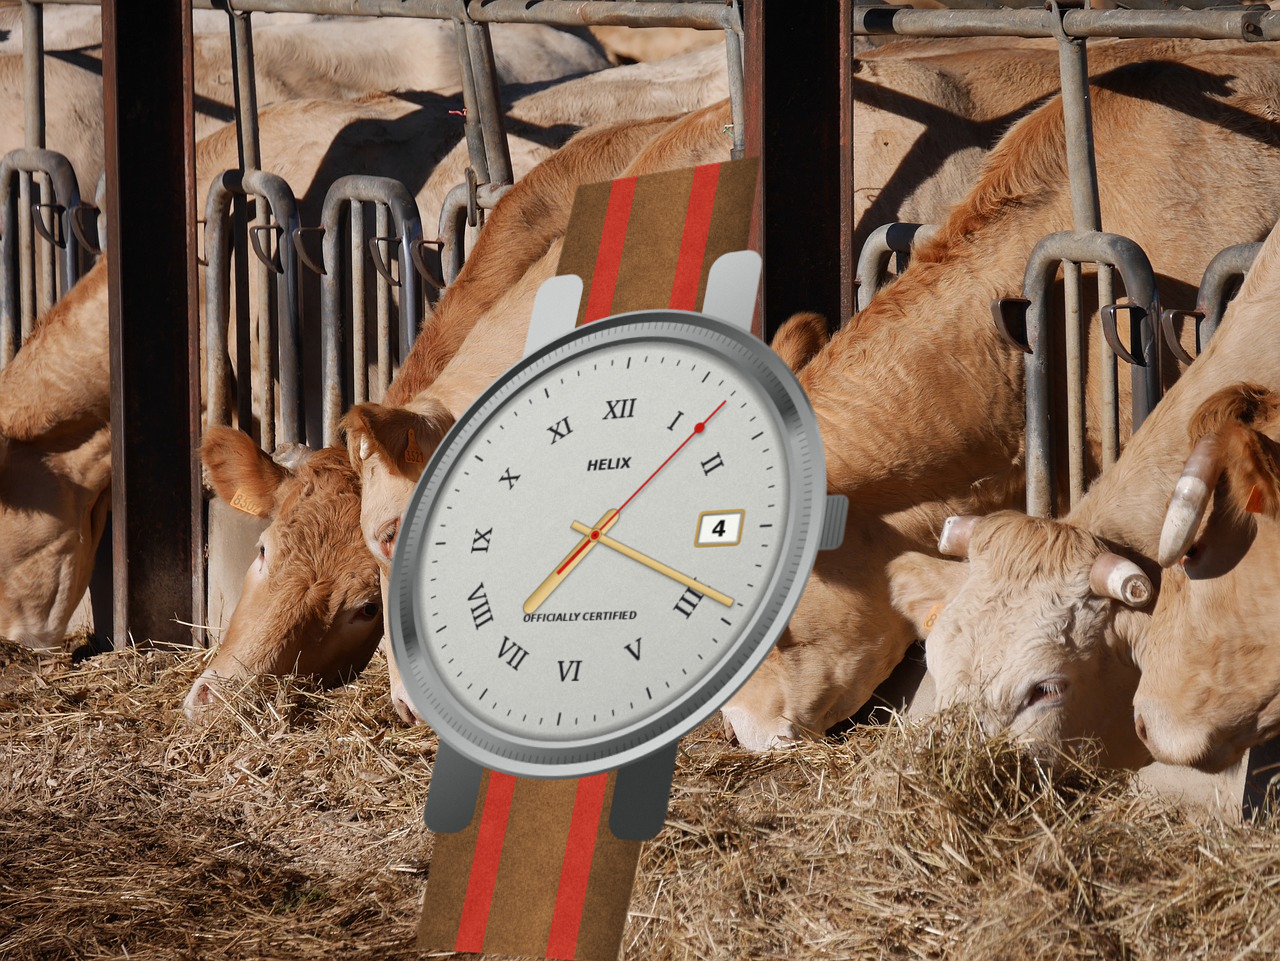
**7:19:07**
